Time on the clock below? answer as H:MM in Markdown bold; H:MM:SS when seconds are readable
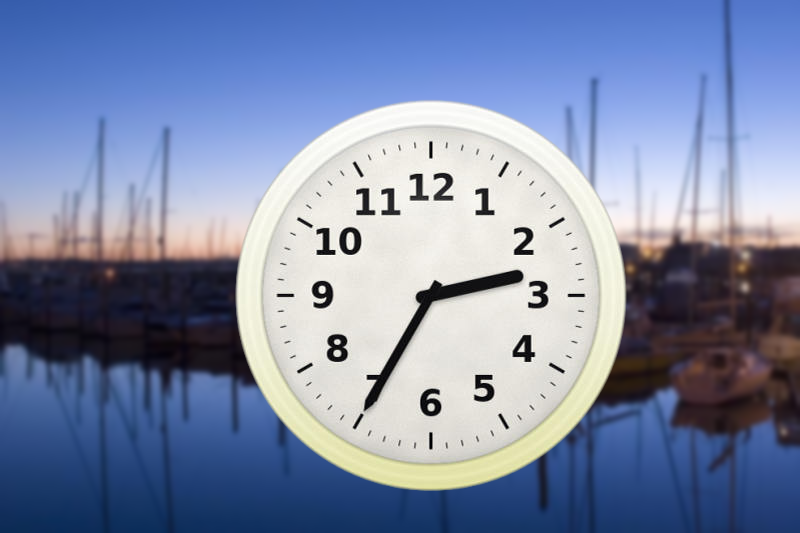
**2:35**
